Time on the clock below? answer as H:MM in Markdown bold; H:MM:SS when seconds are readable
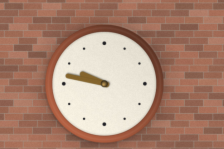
**9:47**
